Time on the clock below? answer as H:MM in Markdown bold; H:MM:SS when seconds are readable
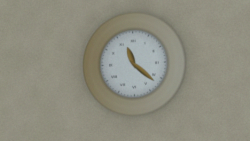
**11:22**
